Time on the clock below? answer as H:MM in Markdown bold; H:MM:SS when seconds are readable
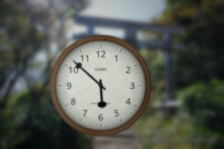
**5:52**
